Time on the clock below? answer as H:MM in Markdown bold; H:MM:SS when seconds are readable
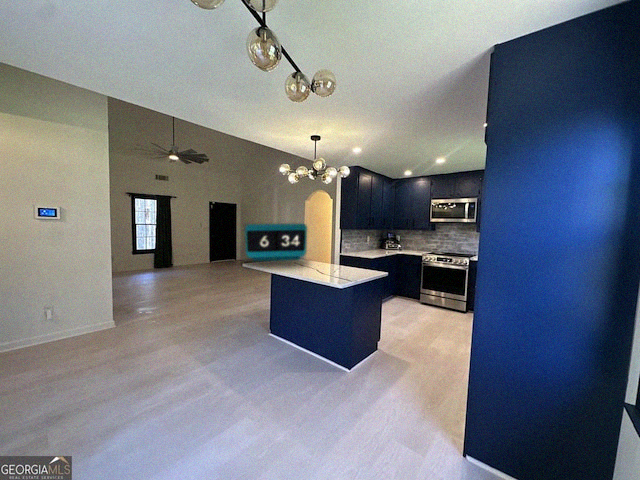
**6:34**
